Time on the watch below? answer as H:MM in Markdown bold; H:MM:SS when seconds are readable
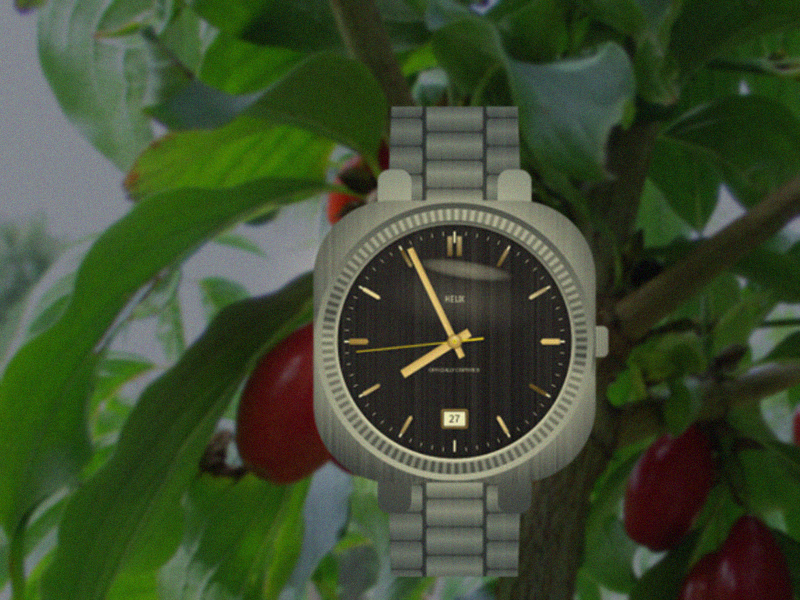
**7:55:44**
